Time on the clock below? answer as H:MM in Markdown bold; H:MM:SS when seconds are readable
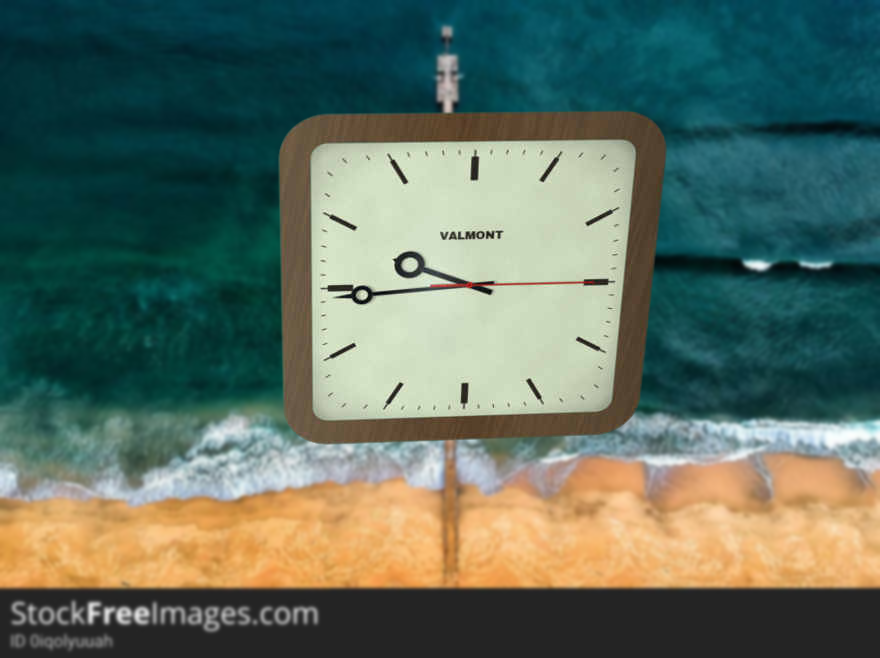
**9:44:15**
